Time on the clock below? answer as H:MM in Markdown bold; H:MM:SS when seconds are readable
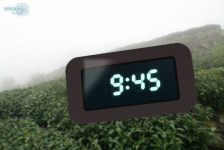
**9:45**
